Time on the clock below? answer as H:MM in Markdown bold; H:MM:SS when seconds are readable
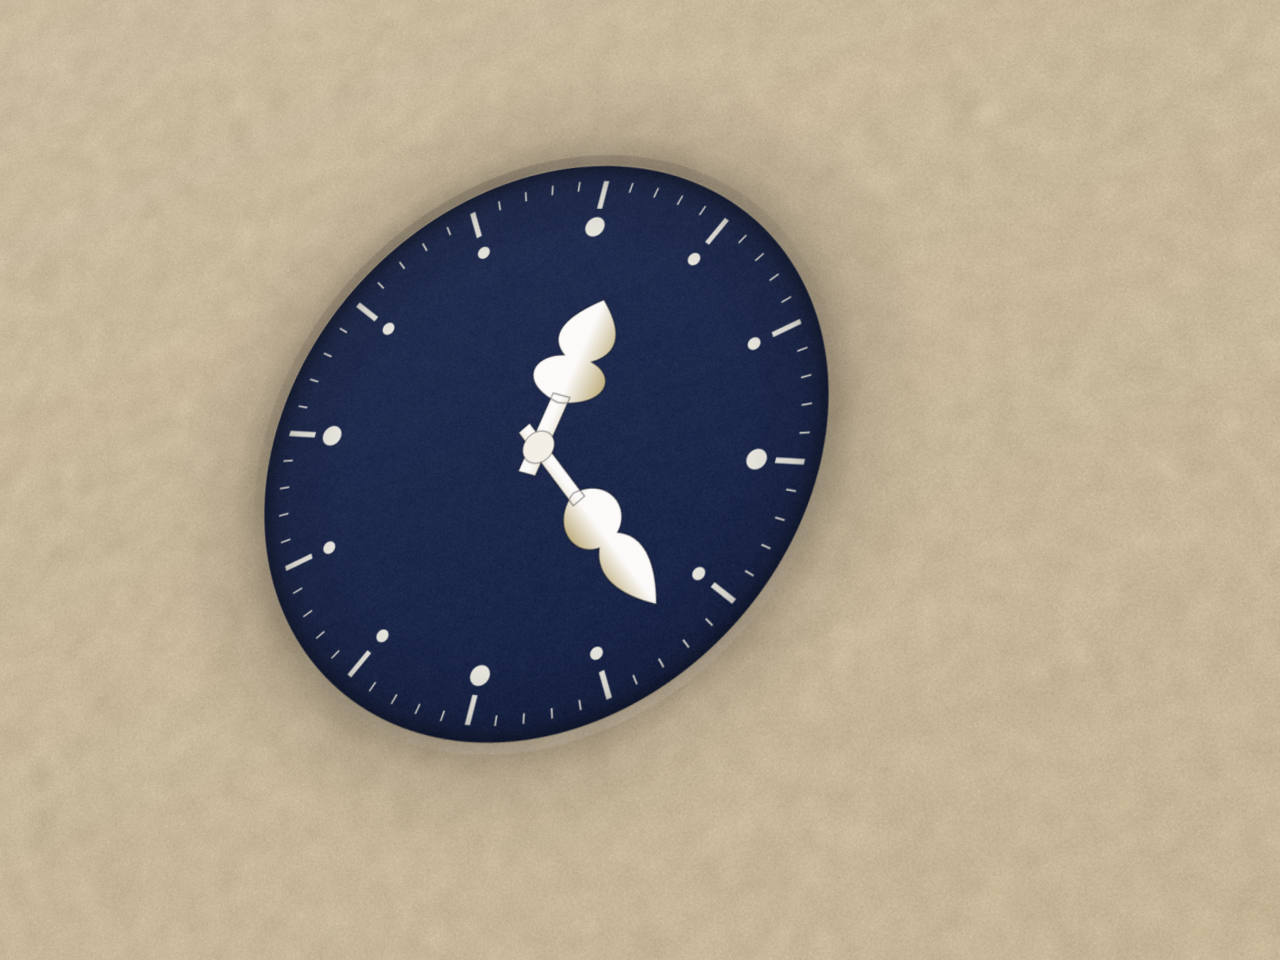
**12:22**
